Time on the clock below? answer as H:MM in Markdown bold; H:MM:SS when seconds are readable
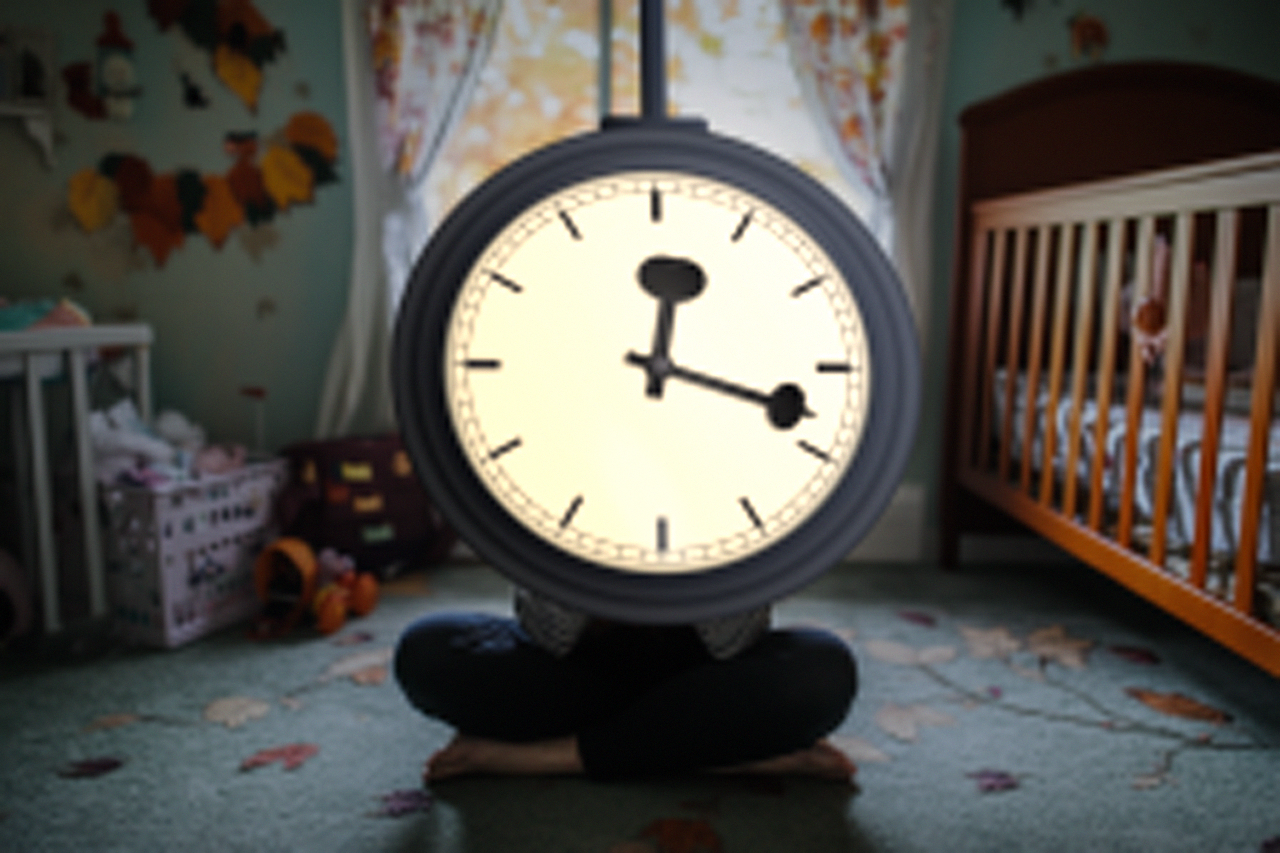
**12:18**
